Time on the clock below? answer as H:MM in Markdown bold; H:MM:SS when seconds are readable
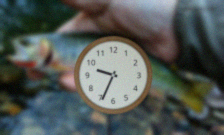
**9:34**
